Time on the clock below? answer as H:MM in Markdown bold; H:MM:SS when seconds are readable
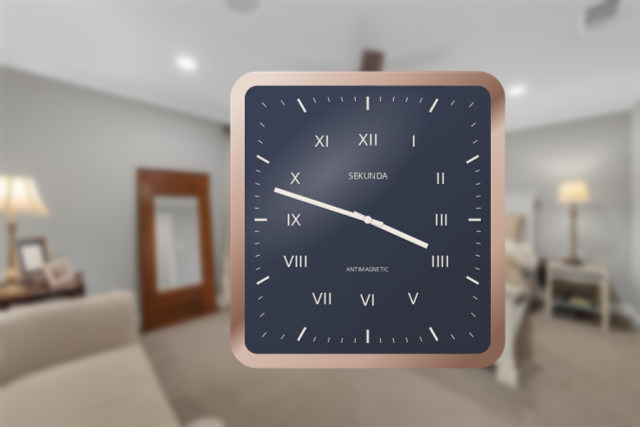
**3:48**
